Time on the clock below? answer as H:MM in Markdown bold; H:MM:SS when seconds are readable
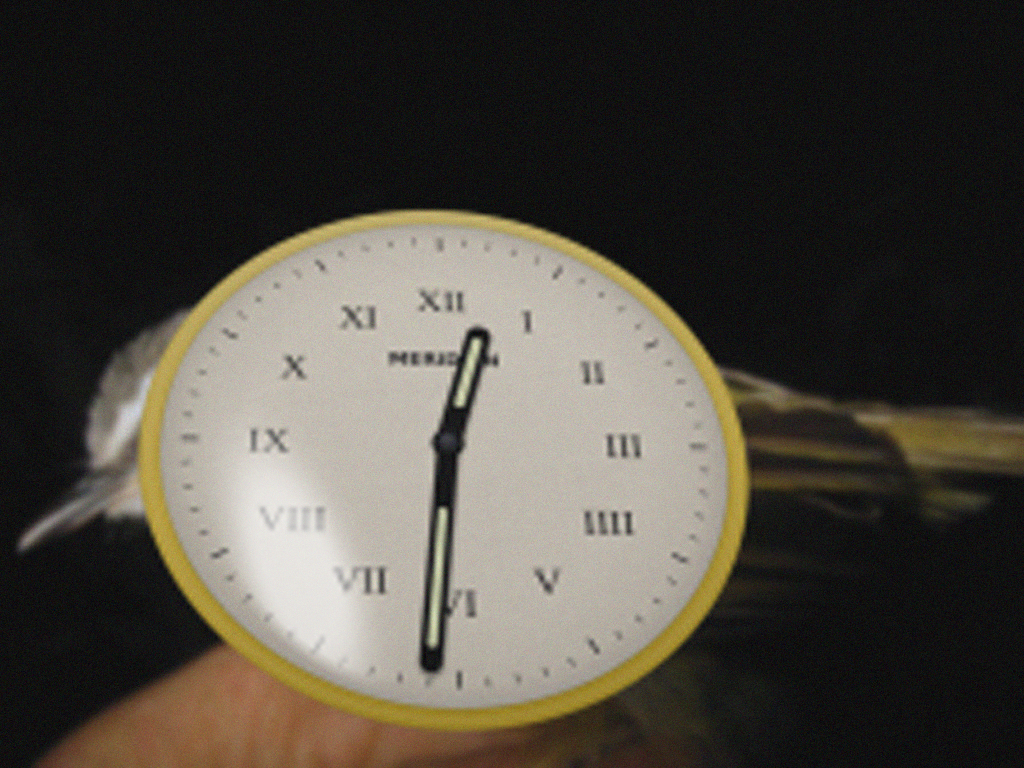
**12:31**
